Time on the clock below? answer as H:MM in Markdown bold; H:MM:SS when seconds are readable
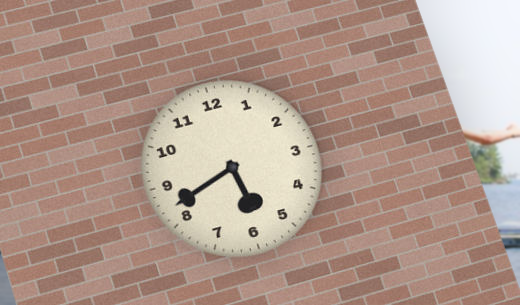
**5:42**
